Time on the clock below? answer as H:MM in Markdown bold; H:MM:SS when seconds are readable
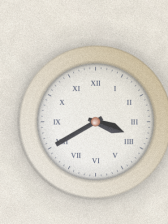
**3:40**
